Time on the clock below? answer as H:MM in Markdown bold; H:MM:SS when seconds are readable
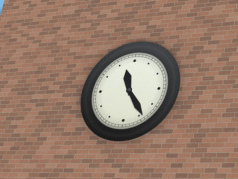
**11:24**
